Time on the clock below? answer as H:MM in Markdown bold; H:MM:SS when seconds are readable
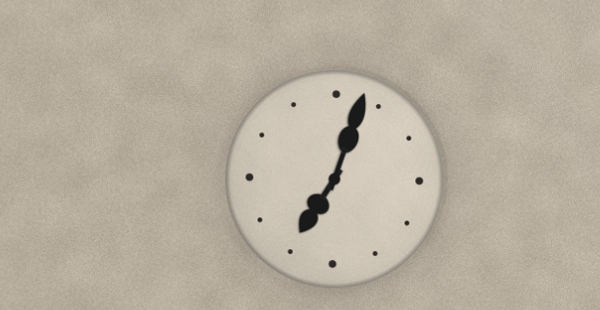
**7:03**
